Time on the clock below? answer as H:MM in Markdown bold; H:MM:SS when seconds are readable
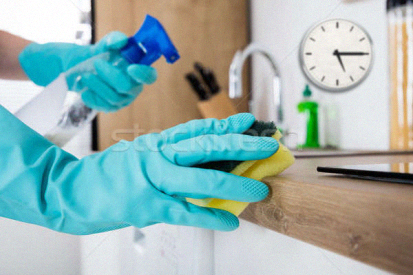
**5:15**
